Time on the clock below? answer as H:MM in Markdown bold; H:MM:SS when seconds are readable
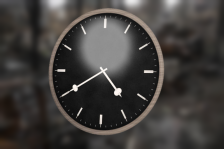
**4:40**
